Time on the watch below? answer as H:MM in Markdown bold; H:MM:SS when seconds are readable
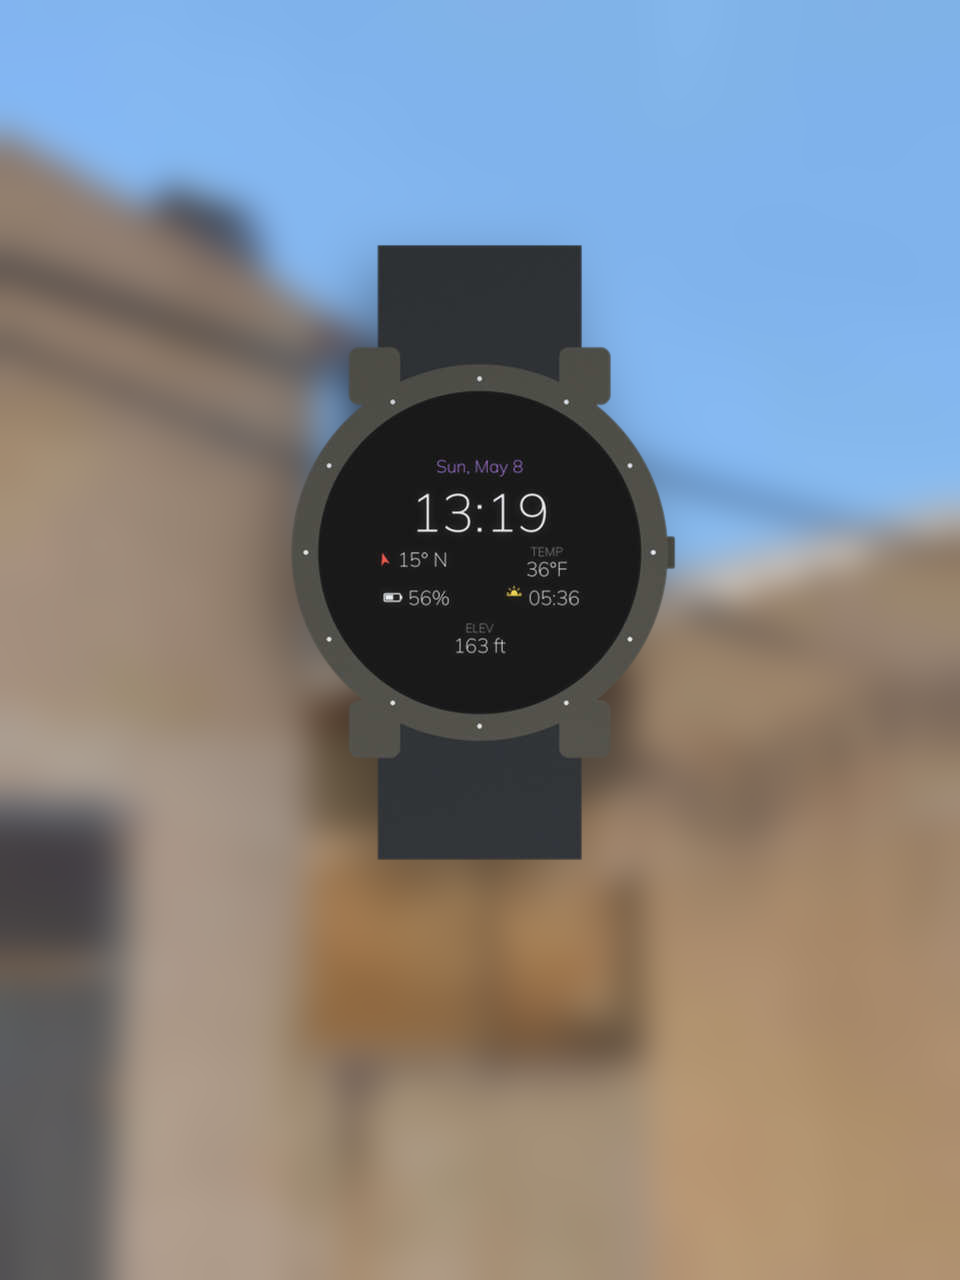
**13:19**
